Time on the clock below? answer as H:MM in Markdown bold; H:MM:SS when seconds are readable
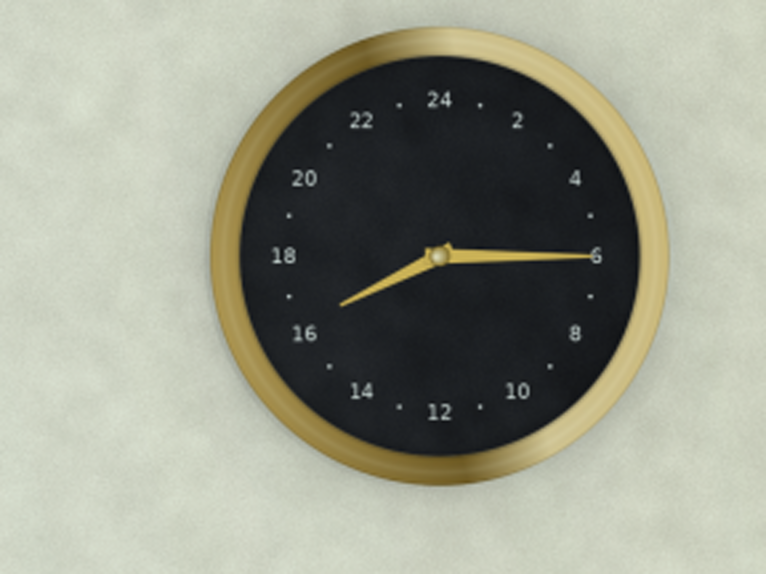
**16:15**
